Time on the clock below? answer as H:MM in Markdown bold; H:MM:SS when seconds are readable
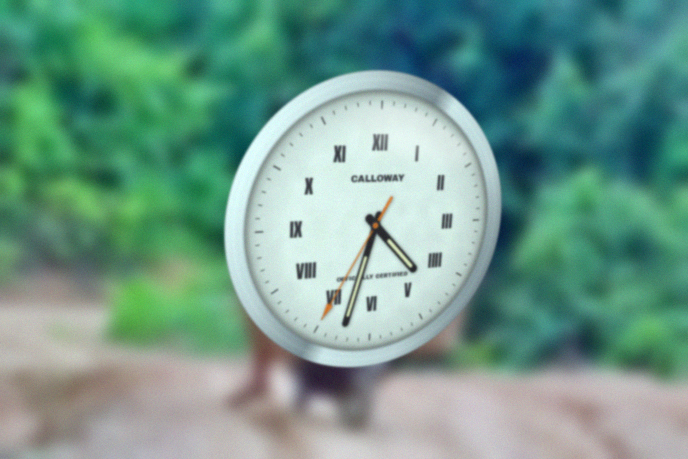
**4:32:35**
